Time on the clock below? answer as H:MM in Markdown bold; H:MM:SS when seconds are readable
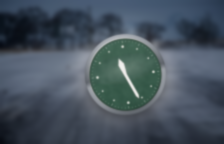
**11:26**
